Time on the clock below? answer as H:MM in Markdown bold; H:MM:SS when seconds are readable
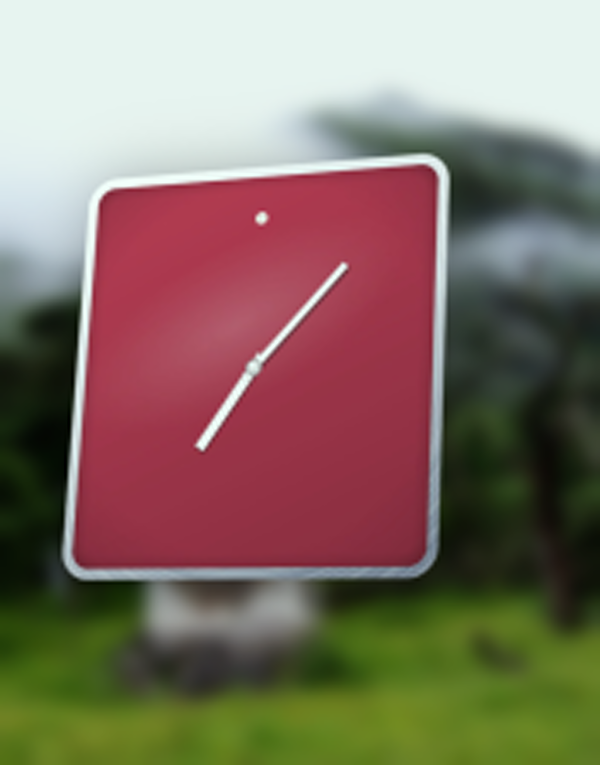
**7:07**
